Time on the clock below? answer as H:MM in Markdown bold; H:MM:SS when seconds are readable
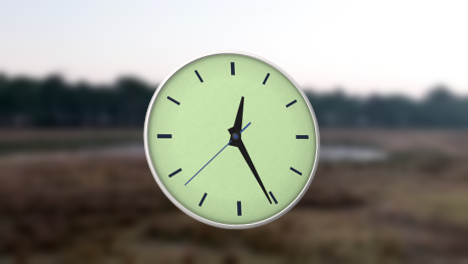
**12:25:38**
